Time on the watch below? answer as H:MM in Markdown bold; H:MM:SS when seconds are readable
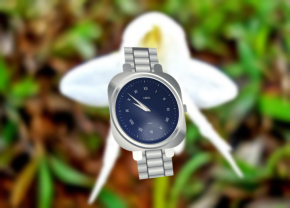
**9:52**
